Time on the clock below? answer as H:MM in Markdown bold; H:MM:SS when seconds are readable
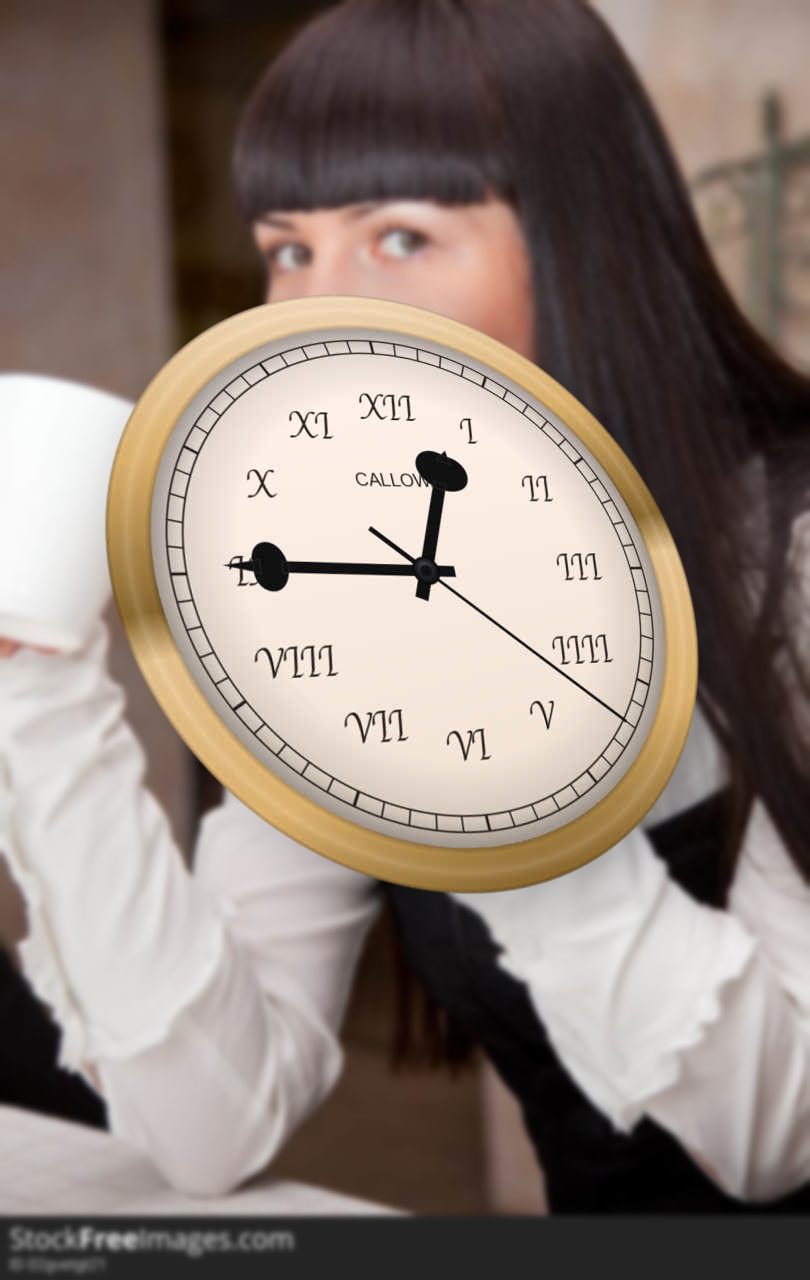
**12:45:22**
